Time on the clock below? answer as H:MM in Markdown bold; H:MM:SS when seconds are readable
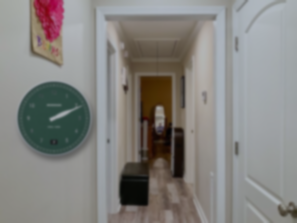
**2:11**
